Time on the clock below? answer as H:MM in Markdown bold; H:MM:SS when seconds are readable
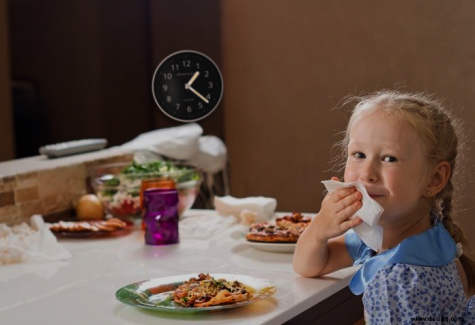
**1:22**
